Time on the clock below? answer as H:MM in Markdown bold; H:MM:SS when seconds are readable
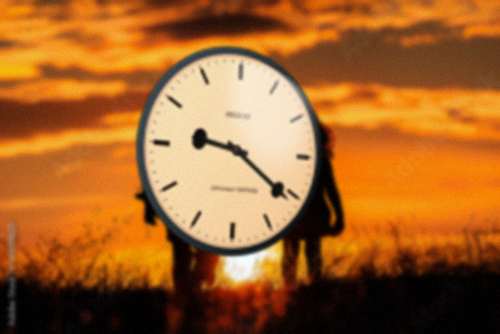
**9:21**
